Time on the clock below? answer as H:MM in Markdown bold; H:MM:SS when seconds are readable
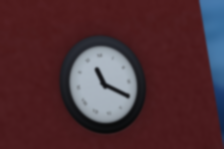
**11:20**
